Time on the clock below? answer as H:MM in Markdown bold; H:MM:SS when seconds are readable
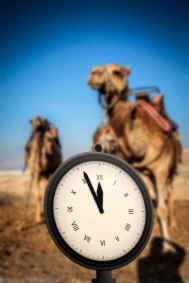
**11:56**
